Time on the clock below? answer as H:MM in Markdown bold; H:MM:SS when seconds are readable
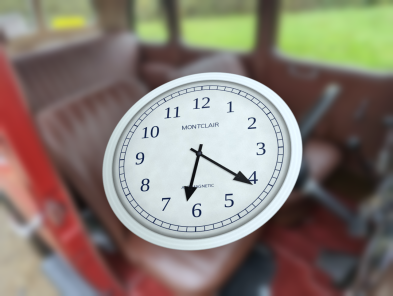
**6:21**
